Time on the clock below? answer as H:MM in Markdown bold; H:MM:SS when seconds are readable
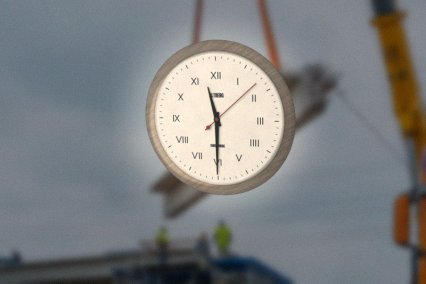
**11:30:08**
